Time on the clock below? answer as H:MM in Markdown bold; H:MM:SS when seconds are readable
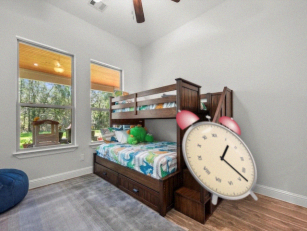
**1:23**
